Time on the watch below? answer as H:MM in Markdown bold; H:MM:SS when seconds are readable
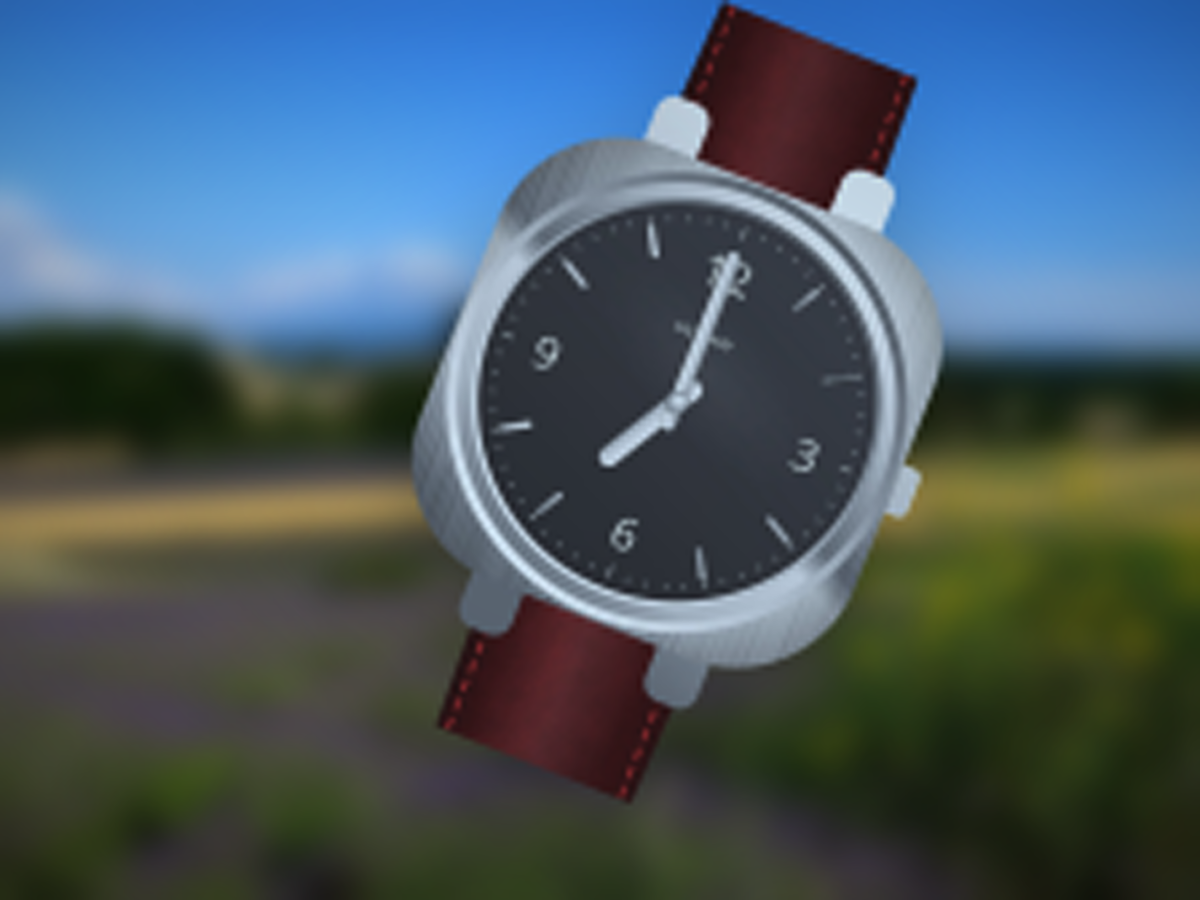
**7:00**
